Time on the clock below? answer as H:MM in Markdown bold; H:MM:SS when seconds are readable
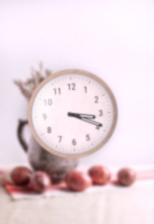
**3:19**
